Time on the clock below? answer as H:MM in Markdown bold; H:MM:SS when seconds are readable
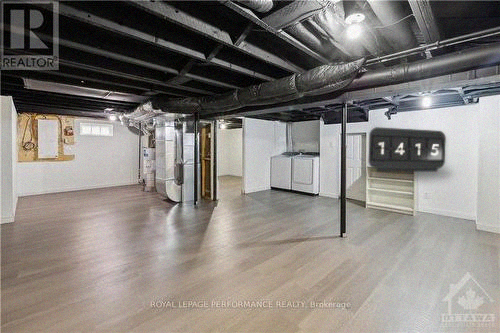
**14:15**
